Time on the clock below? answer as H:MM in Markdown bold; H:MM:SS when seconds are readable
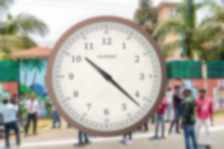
**10:22**
